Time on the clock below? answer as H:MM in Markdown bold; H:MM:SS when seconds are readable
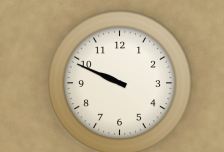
**9:49**
